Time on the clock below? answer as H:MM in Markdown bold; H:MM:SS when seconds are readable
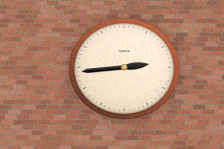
**2:44**
